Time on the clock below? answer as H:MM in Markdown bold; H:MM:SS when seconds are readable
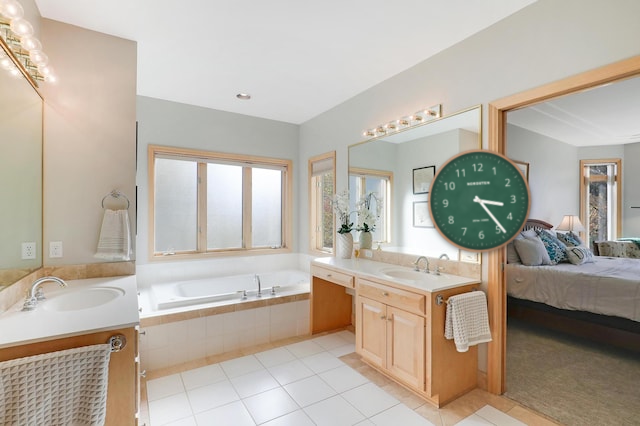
**3:24**
